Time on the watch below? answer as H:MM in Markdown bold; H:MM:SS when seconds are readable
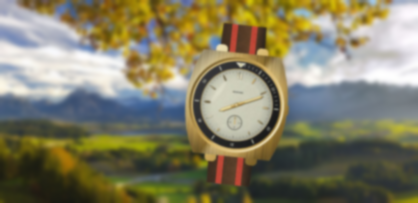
**8:11**
